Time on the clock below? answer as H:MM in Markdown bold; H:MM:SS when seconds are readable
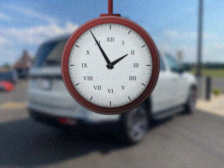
**1:55**
